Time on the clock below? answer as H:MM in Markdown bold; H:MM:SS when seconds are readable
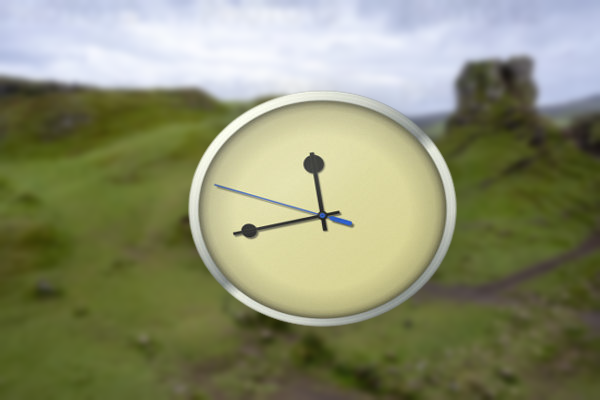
**11:42:48**
